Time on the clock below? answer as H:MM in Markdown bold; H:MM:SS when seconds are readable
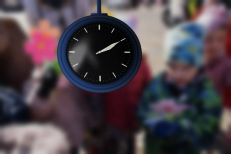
**2:10**
